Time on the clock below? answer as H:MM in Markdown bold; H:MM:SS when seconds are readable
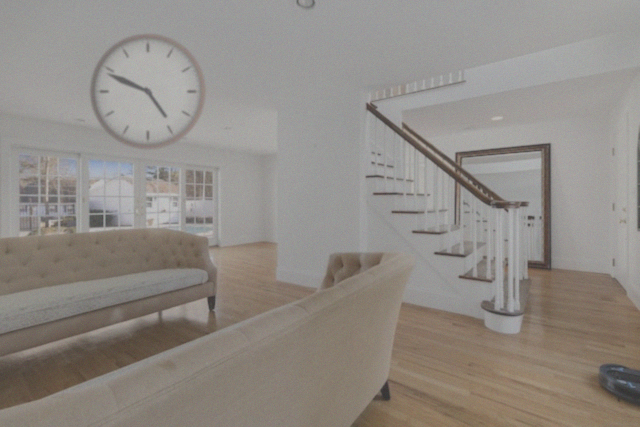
**4:49**
